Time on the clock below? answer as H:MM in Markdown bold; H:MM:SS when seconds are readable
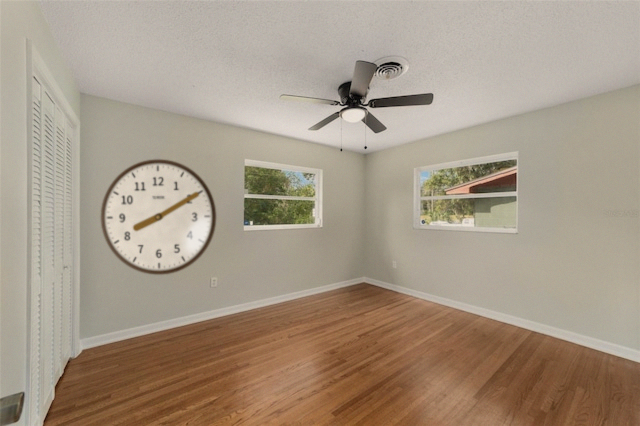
**8:10**
